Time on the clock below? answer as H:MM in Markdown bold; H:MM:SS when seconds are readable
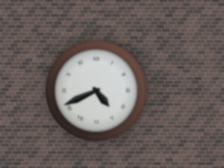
**4:41**
